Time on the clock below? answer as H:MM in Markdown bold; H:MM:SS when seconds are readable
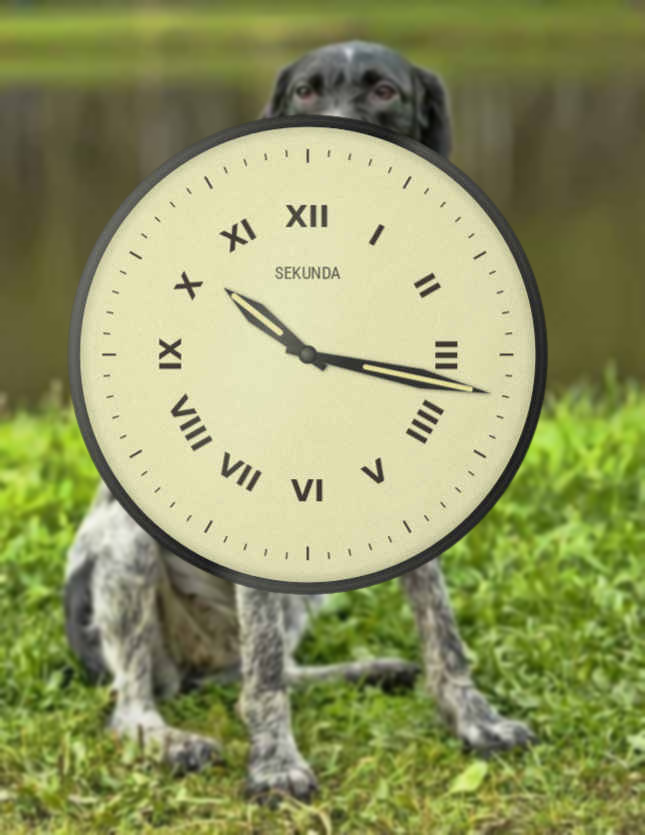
**10:17**
